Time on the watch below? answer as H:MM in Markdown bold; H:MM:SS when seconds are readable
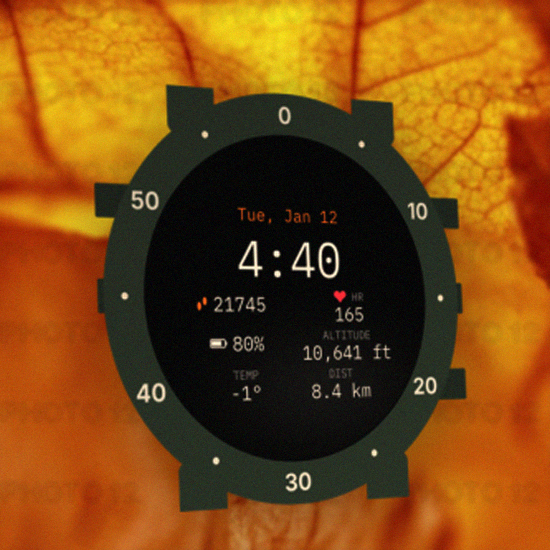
**4:40**
